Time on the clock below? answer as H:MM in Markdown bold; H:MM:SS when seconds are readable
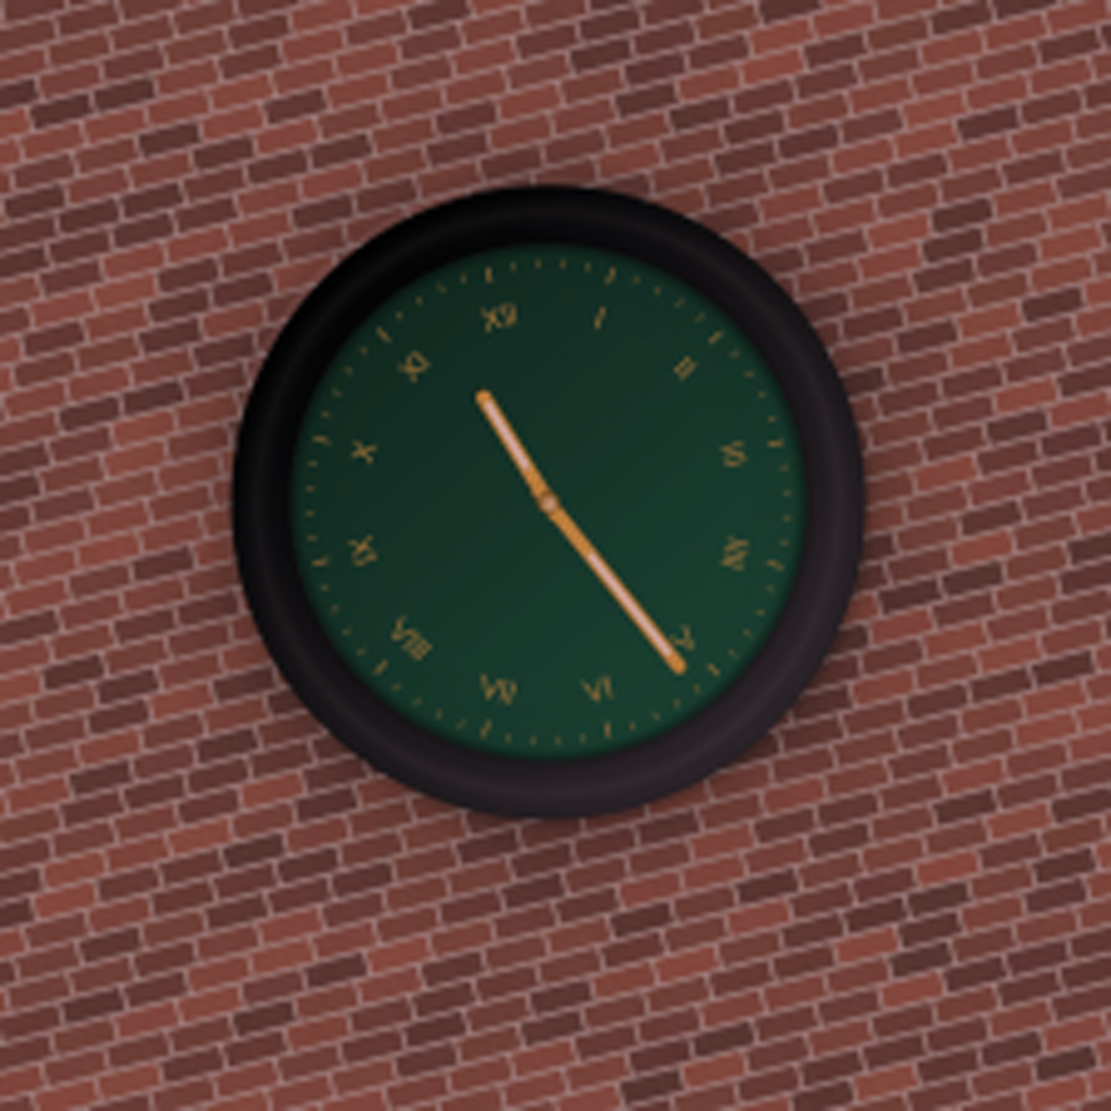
**11:26**
